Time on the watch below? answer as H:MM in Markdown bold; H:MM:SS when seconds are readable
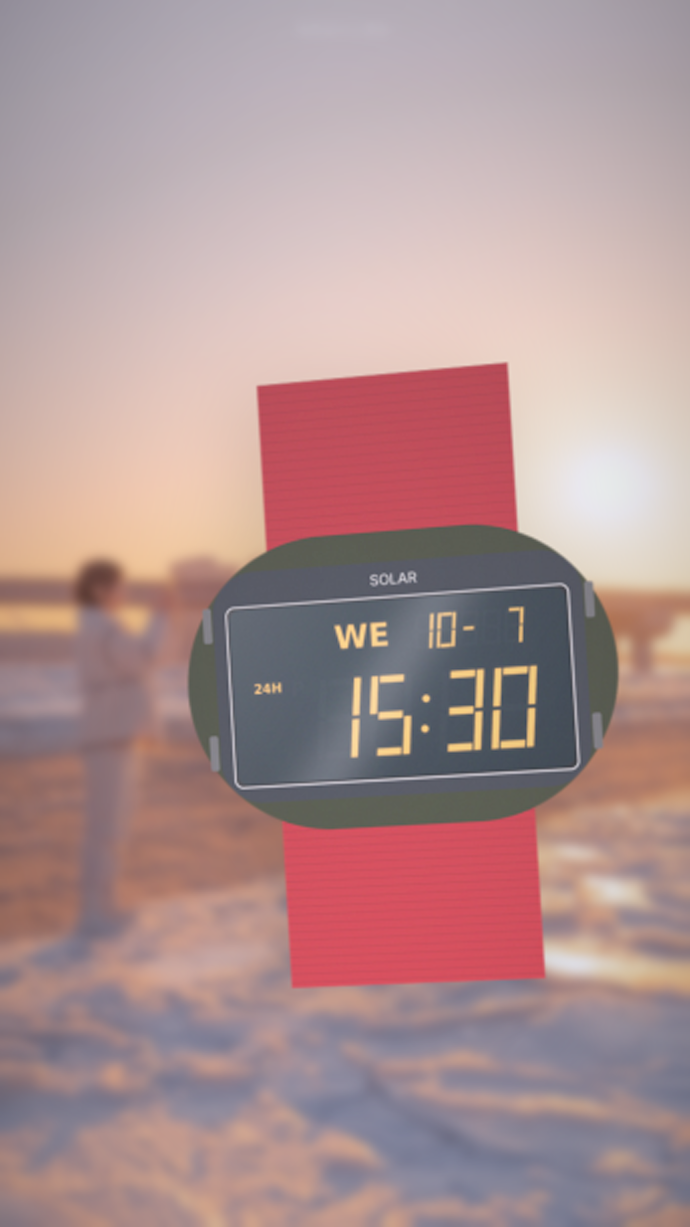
**15:30**
